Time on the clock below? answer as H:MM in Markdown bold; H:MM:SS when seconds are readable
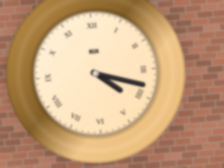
**4:18**
